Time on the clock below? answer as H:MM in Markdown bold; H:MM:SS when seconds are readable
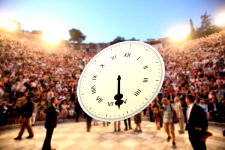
**5:27**
